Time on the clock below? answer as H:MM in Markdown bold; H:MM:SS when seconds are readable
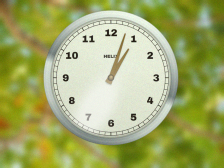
**1:03**
